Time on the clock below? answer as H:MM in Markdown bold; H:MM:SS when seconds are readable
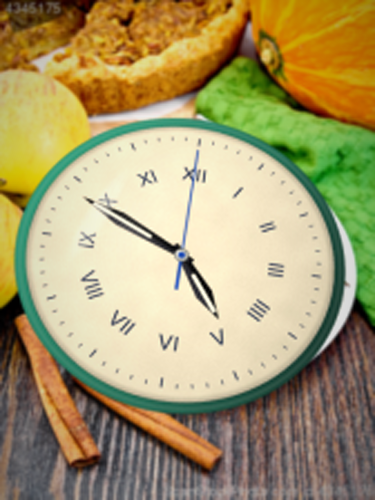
**4:49:00**
